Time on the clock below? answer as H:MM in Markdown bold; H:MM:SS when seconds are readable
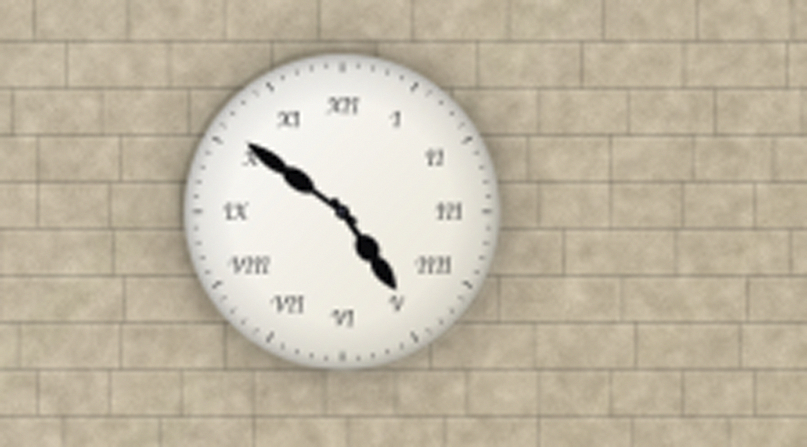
**4:51**
